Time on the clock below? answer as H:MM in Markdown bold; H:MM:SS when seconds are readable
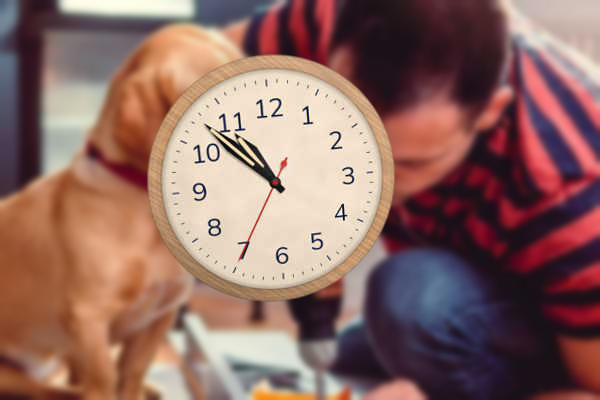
**10:52:35**
